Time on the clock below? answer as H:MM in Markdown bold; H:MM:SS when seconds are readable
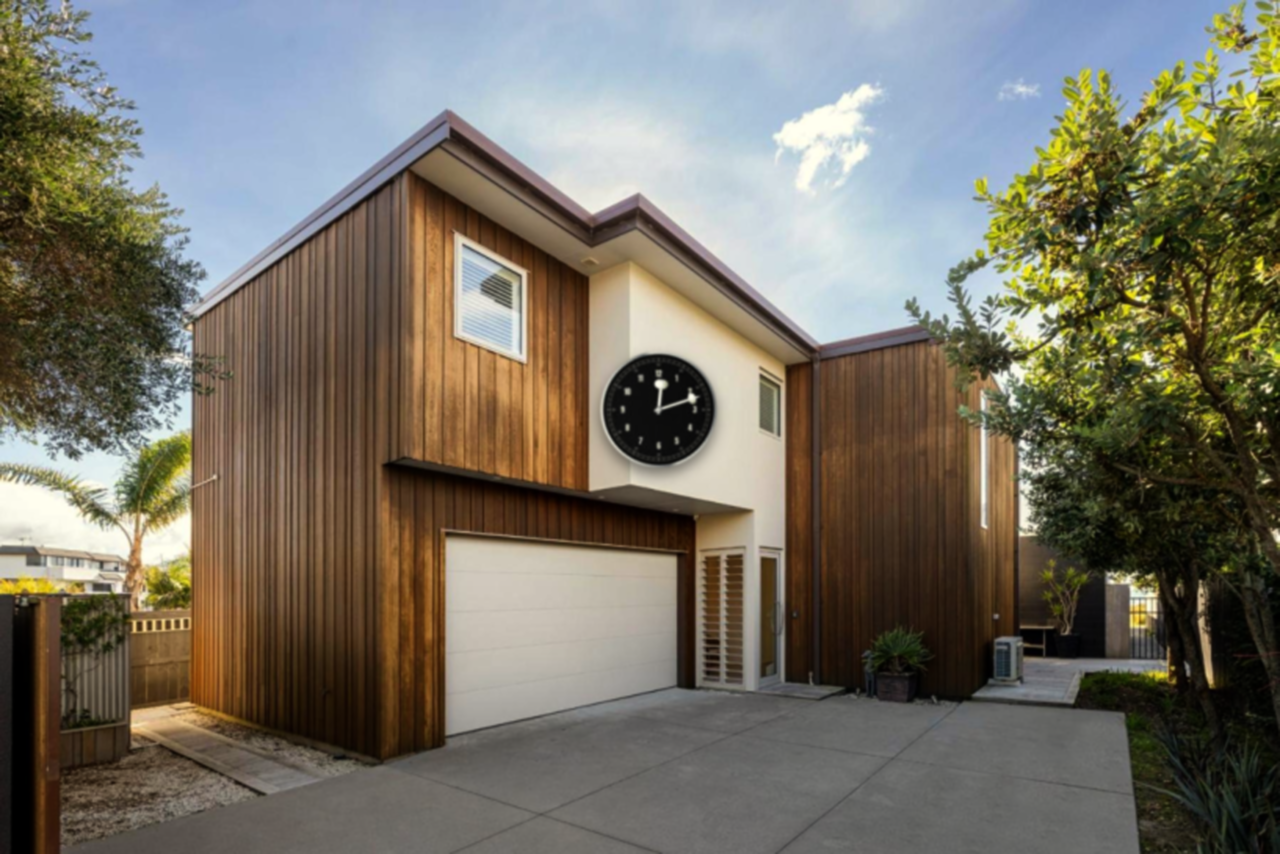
**12:12**
